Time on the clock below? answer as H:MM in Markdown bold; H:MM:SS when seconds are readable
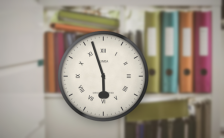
**5:57**
